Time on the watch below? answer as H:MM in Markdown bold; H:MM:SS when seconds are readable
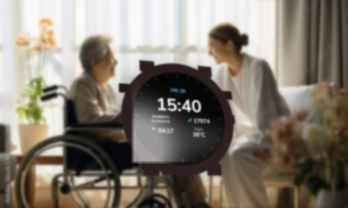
**15:40**
